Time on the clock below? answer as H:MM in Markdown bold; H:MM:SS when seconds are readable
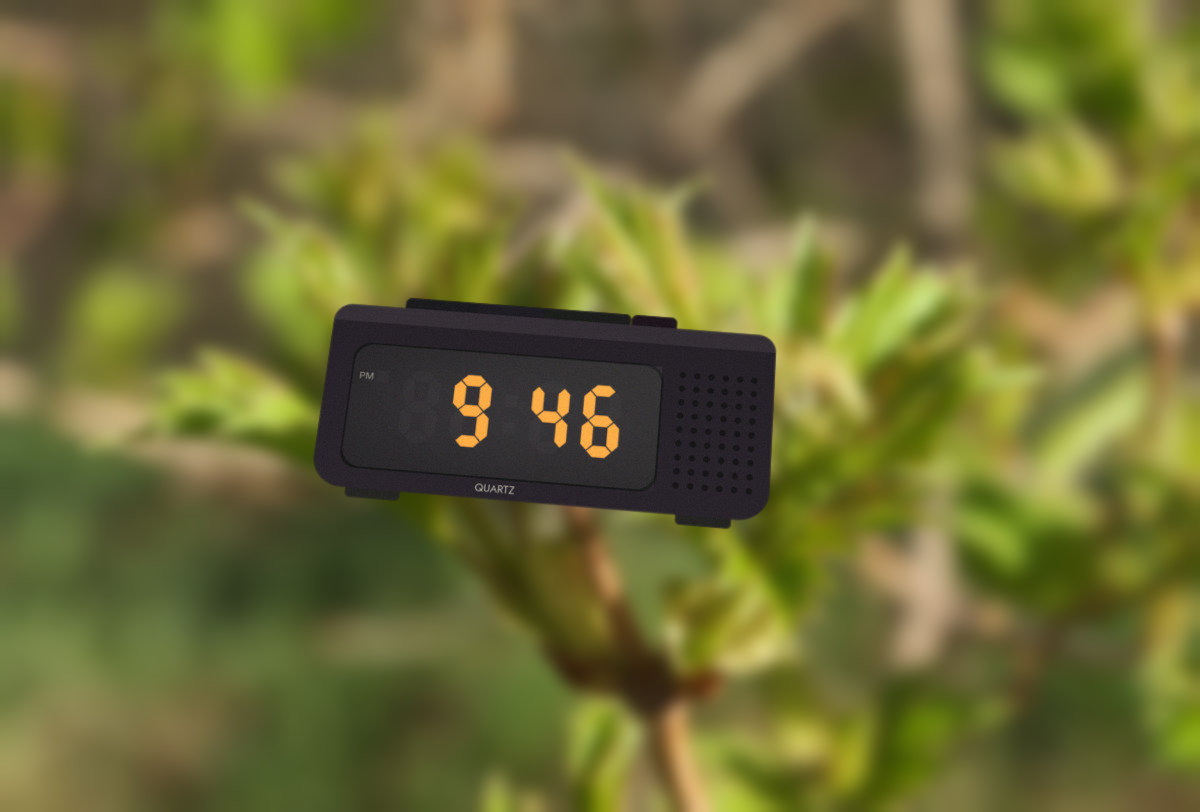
**9:46**
